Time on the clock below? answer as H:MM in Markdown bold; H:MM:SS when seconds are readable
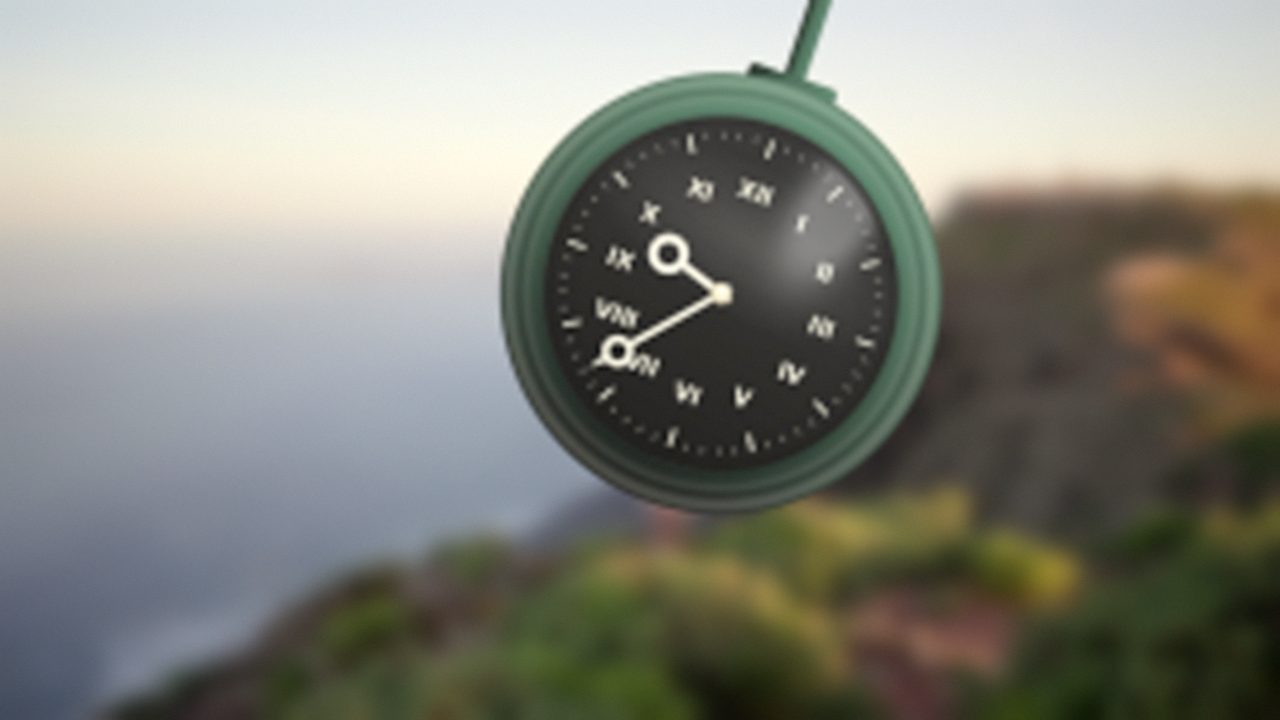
**9:37**
